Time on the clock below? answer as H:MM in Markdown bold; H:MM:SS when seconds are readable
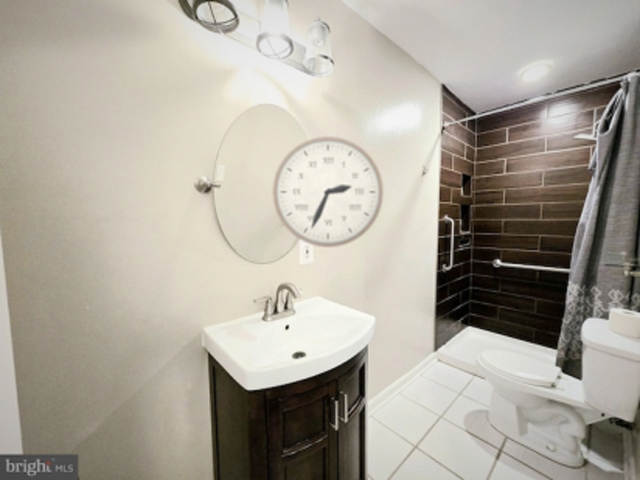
**2:34**
